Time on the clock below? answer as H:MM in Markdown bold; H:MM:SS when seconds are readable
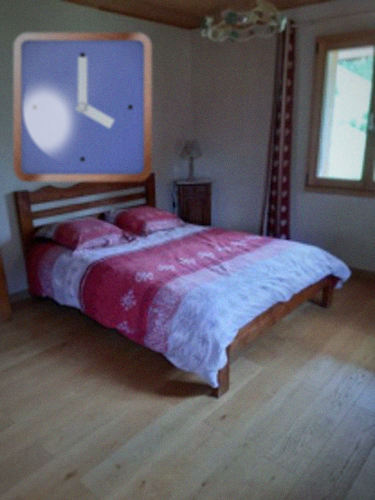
**4:00**
